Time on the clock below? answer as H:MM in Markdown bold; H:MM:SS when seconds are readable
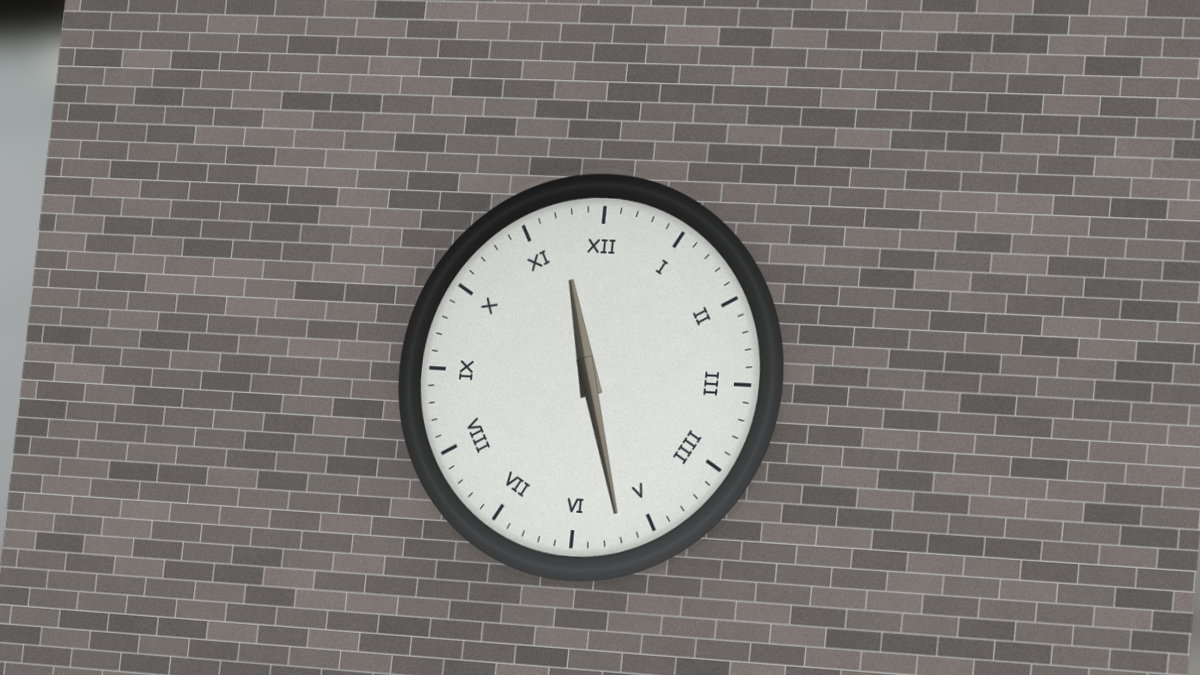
**11:27**
